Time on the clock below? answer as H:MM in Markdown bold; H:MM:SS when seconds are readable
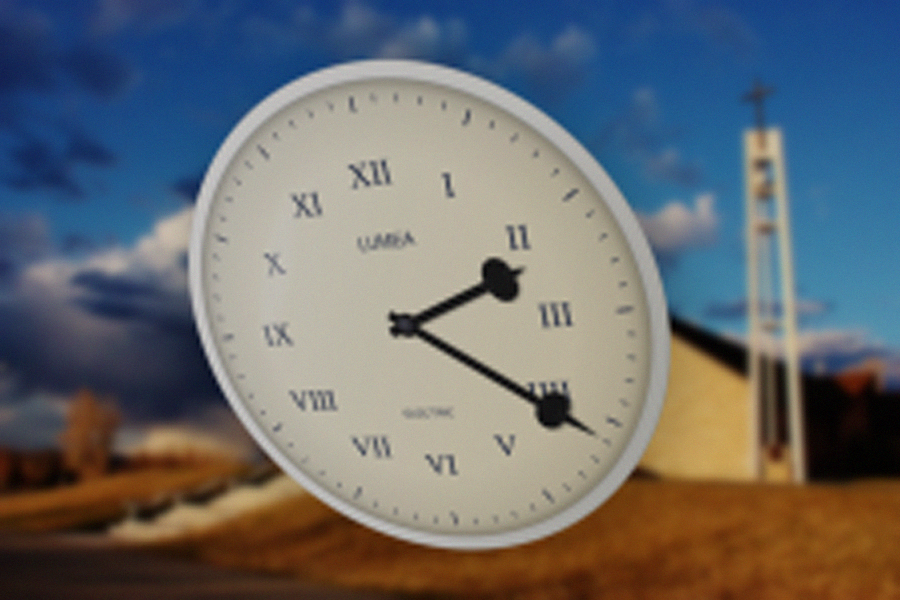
**2:21**
